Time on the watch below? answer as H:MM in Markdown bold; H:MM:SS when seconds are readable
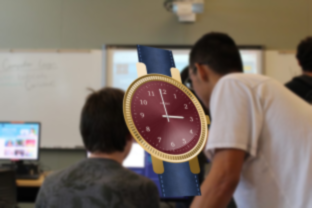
**2:59**
